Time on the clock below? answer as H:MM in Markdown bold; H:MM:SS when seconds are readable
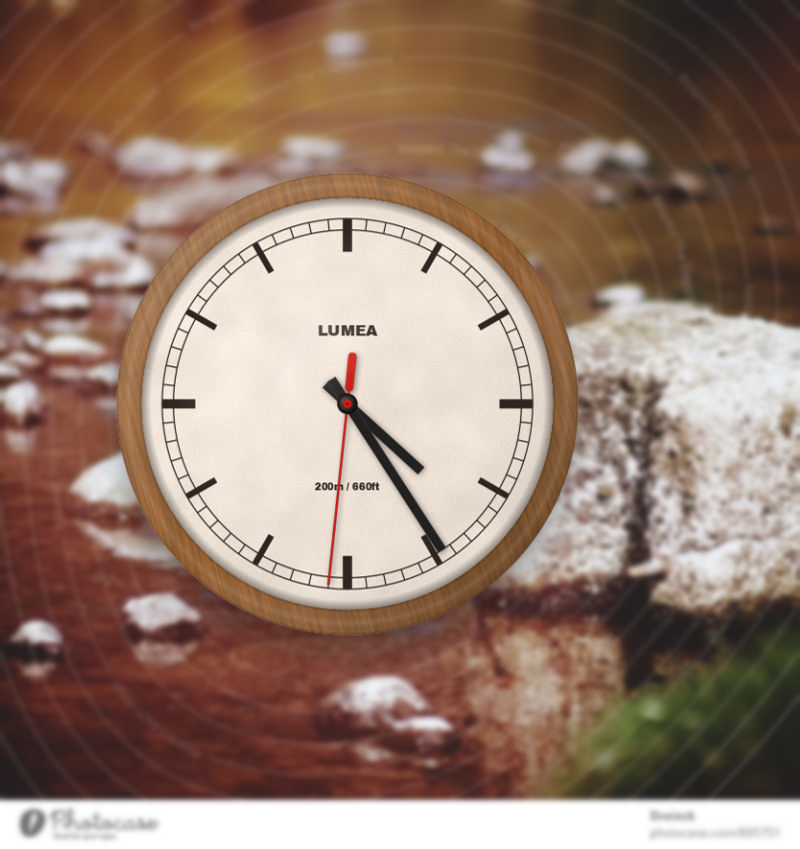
**4:24:31**
